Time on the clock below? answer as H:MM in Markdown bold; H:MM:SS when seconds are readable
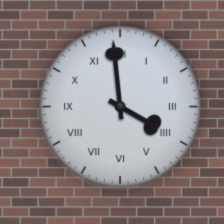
**3:59**
